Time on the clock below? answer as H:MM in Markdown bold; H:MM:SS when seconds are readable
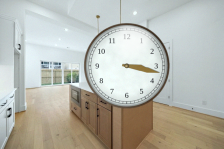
**3:17**
